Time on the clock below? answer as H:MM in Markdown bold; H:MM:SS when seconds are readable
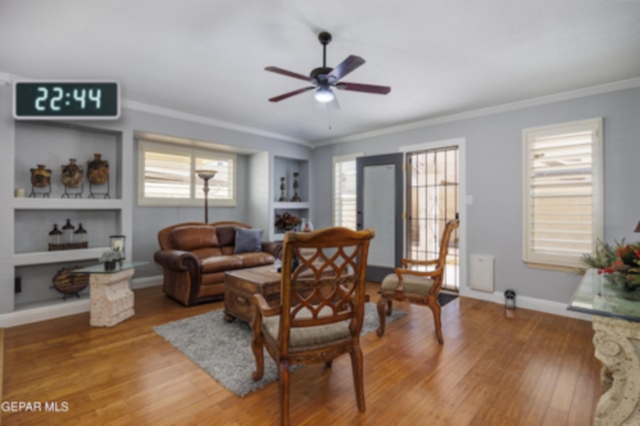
**22:44**
